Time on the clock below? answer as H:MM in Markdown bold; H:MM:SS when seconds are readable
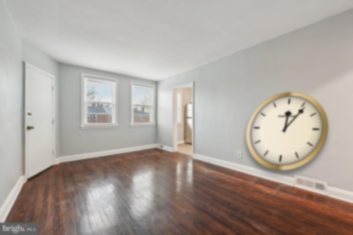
**12:06**
